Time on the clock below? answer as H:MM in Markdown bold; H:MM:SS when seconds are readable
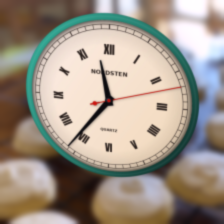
**11:36:12**
